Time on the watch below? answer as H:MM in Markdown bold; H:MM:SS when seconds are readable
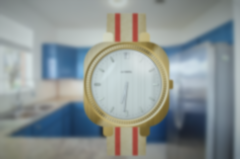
**6:31**
